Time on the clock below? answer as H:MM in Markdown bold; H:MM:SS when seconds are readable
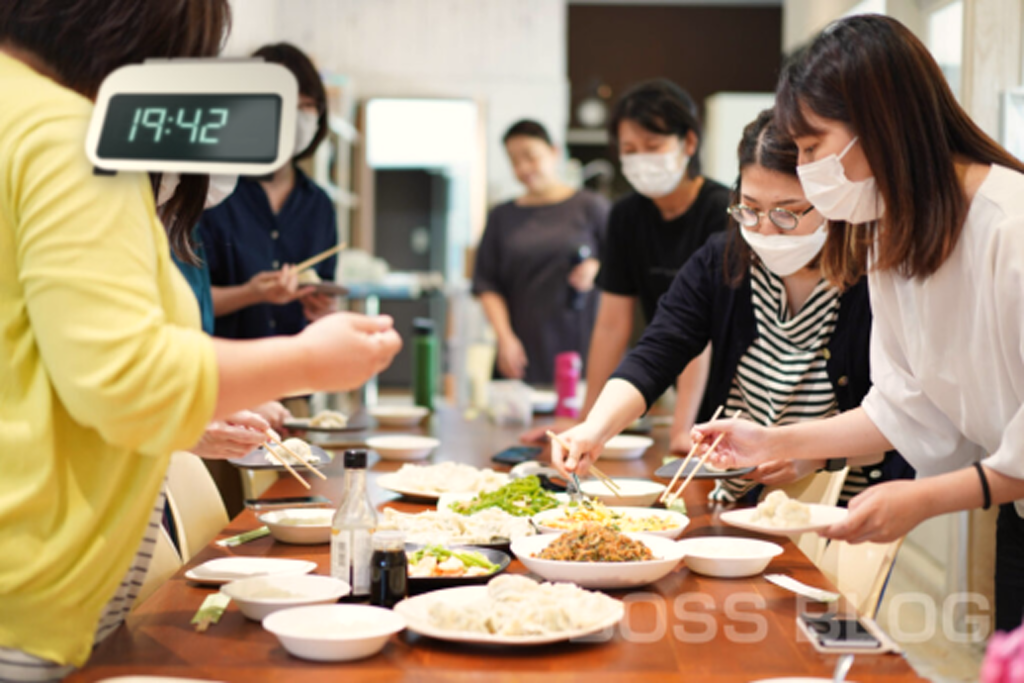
**19:42**
